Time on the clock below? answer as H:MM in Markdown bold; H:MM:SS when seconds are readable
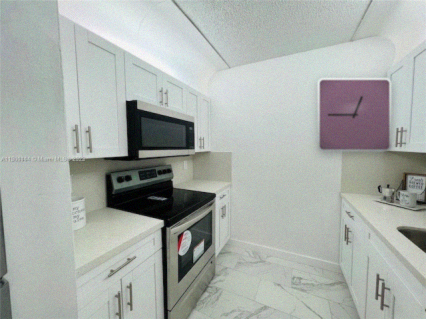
**12:45**
